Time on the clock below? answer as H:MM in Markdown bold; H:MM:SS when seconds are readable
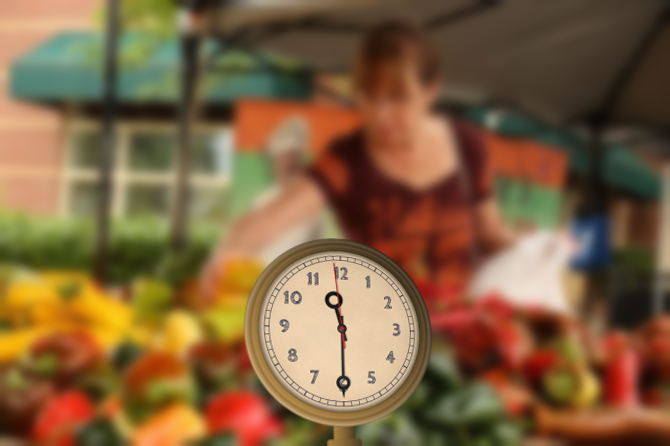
**11:29:59**
